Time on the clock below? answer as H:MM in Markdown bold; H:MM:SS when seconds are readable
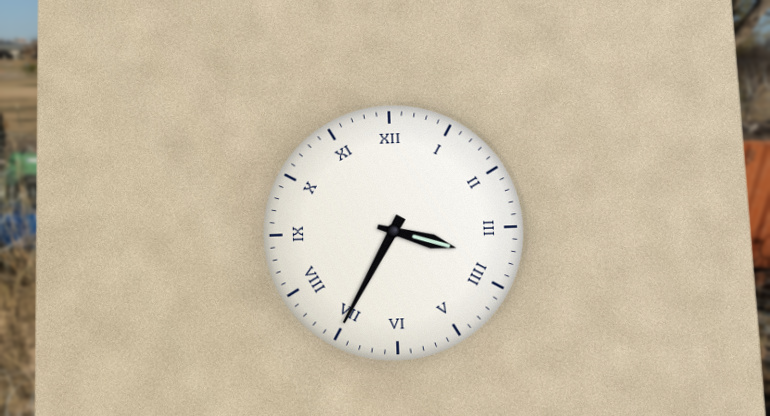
**3:35**
